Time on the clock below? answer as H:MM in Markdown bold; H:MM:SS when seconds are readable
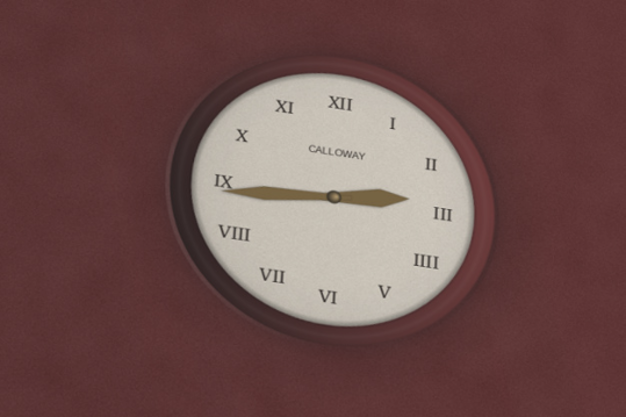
**2:44**
